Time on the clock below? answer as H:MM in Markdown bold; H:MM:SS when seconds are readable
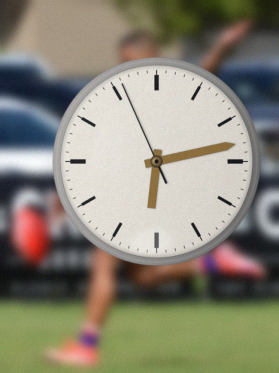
**6:12:56**
